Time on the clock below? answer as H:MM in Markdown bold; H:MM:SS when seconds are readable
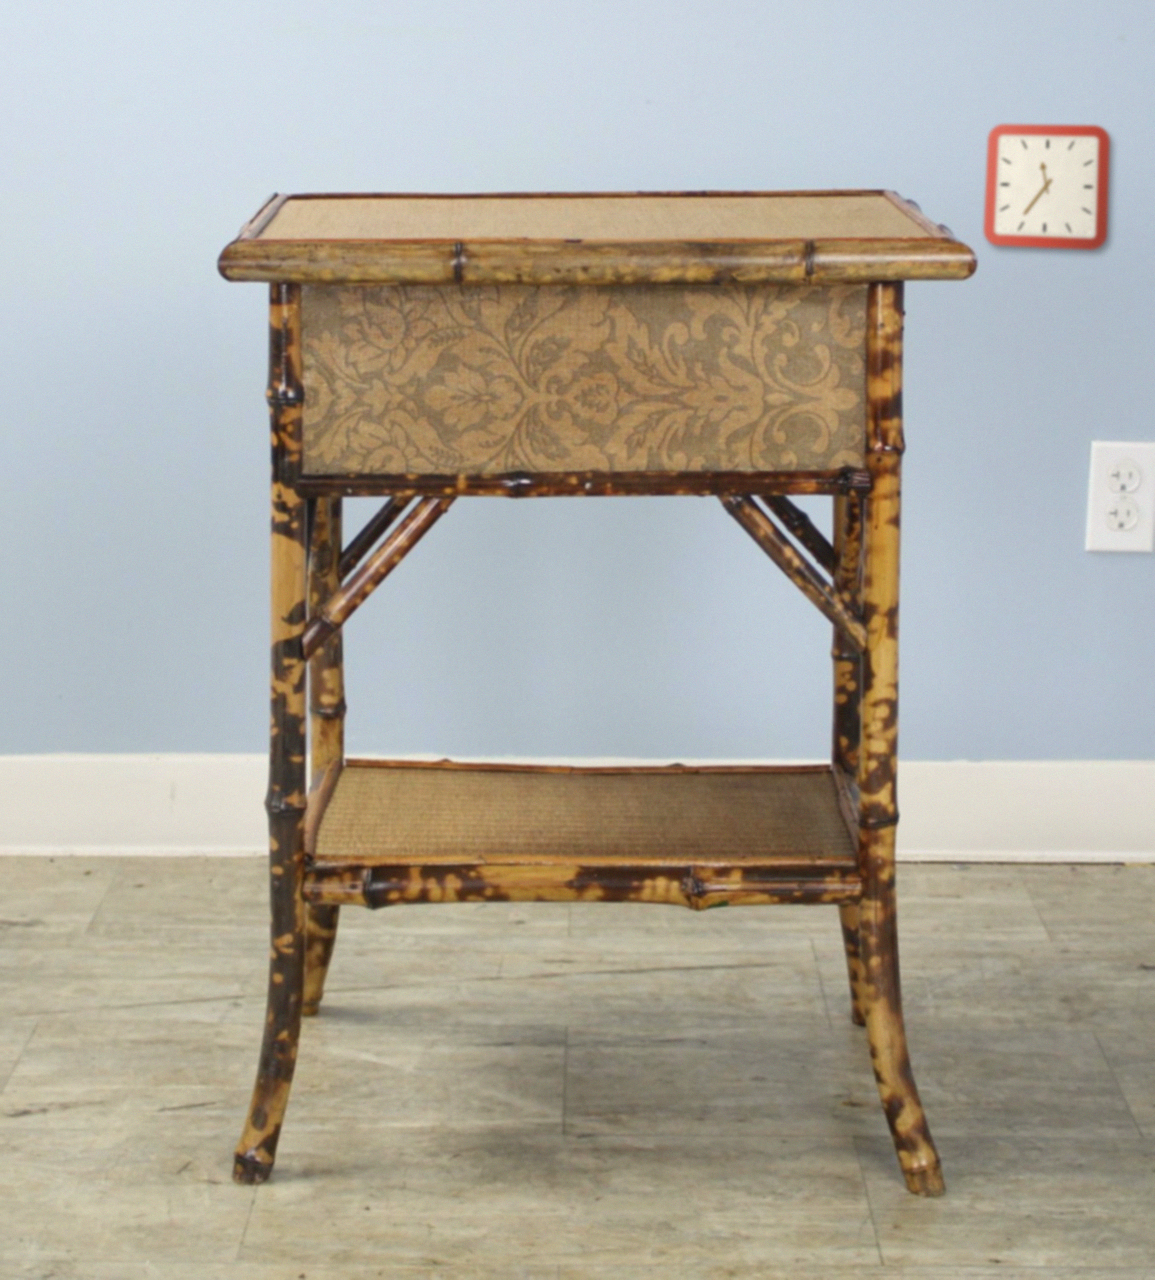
**11:36**
